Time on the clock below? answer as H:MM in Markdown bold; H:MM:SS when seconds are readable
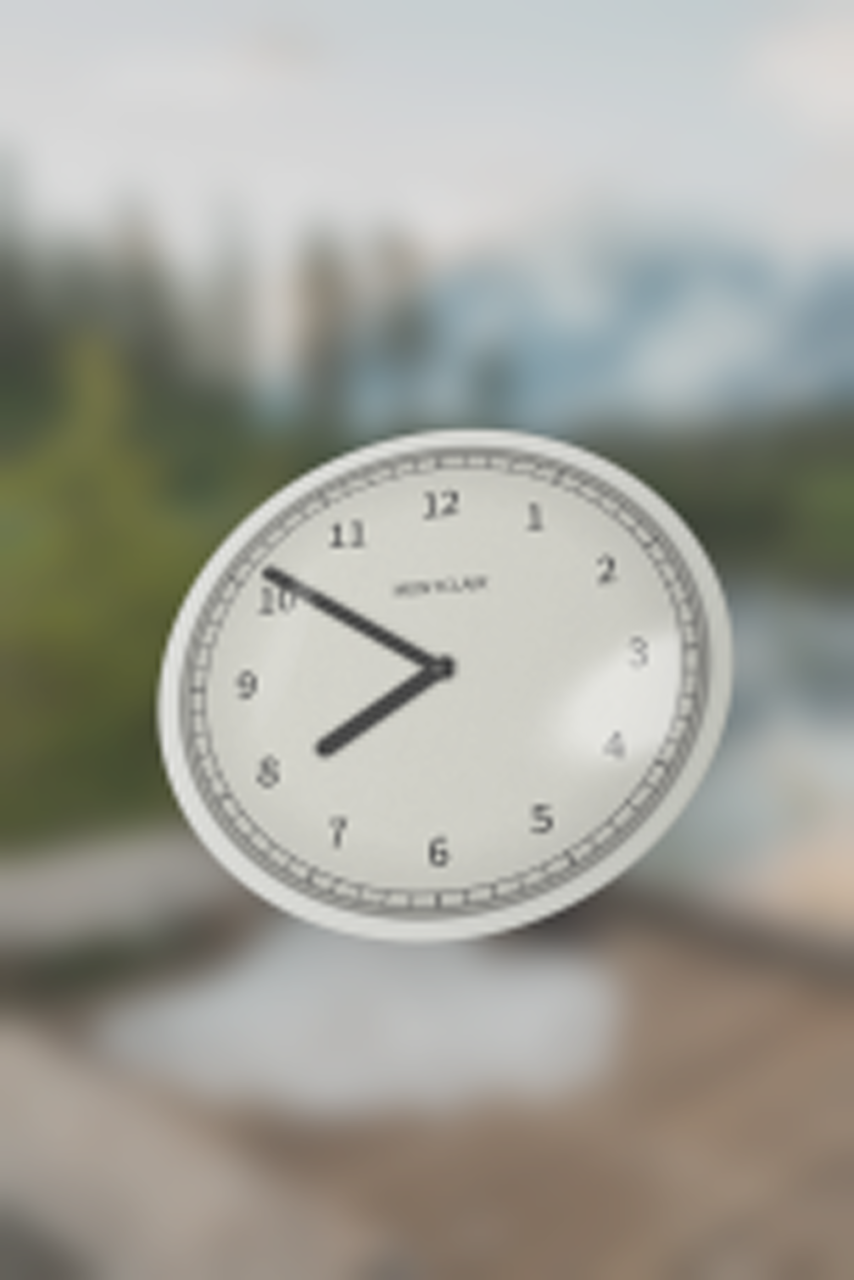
**7:51**
